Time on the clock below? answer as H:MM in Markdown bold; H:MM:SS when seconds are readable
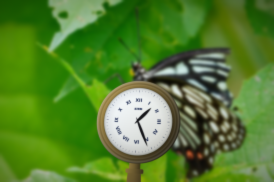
**1:26**
